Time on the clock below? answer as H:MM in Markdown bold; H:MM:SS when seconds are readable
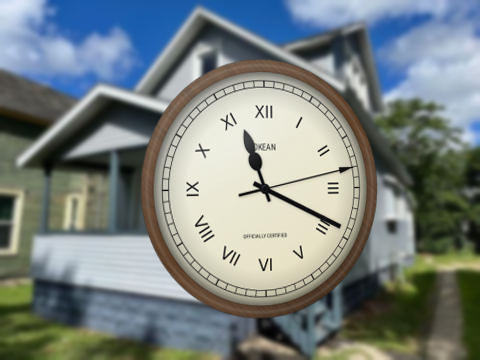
**11:19:13**
